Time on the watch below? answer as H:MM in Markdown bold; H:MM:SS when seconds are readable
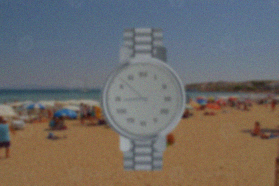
**8:52**
